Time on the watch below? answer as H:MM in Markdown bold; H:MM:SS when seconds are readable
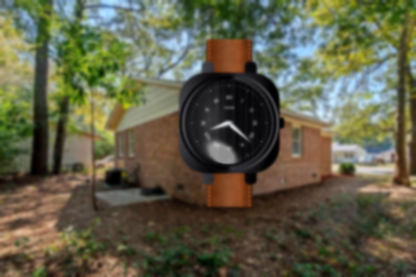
**8:22**
